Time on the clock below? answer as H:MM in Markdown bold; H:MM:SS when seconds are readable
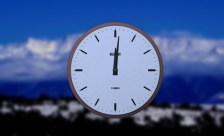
**12:01**
